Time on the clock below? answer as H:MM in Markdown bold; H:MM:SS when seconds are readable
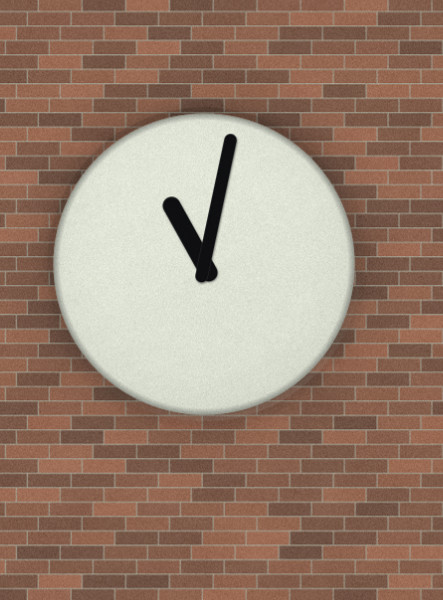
**11:02**
